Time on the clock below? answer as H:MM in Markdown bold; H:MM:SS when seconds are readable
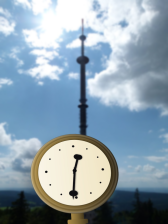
**12:31**
